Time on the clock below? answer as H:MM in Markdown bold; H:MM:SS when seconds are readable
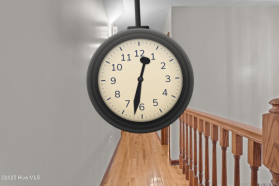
**12:32**
